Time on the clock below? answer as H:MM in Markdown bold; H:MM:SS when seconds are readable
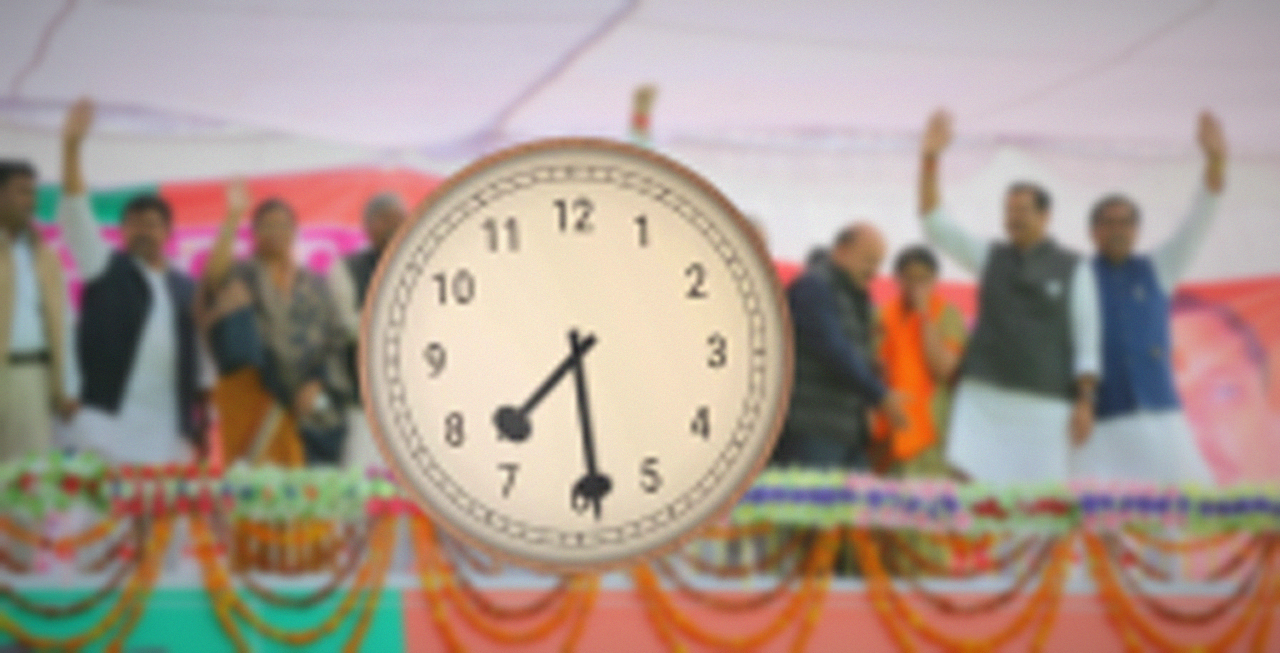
**7:29**
